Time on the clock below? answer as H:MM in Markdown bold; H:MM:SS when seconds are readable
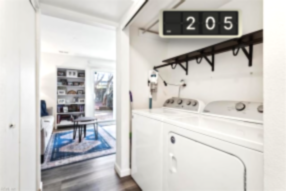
**2:05**
